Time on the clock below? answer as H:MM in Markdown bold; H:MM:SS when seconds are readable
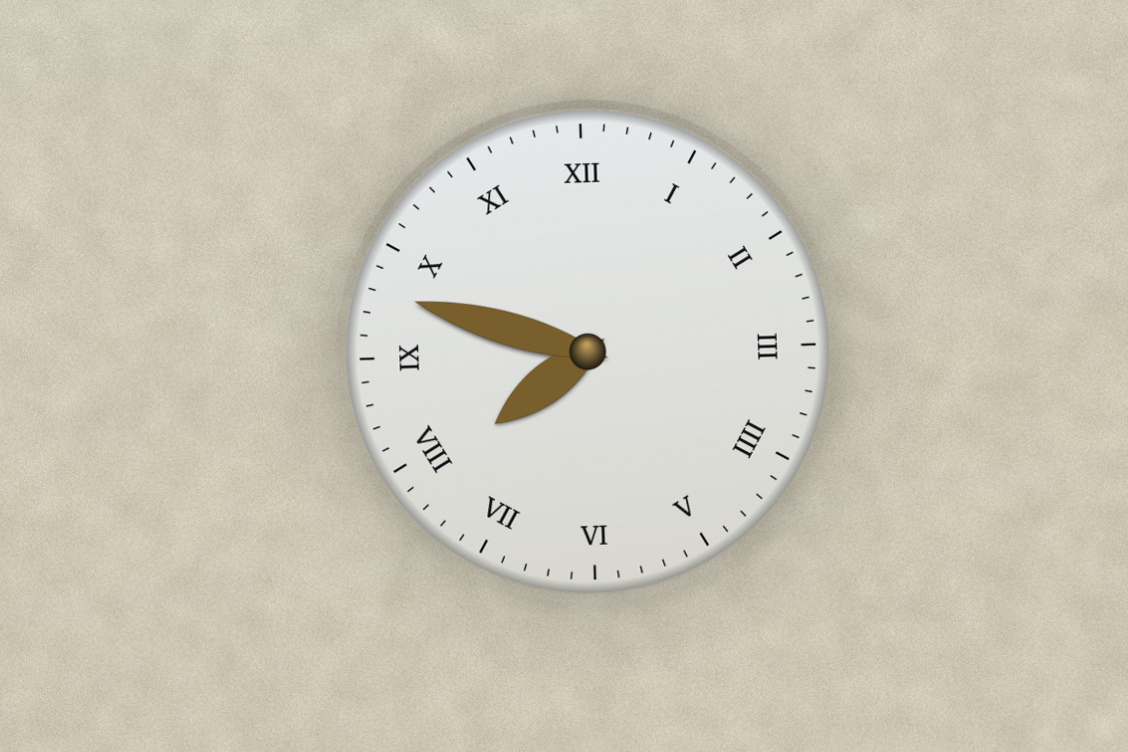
**7:48**
